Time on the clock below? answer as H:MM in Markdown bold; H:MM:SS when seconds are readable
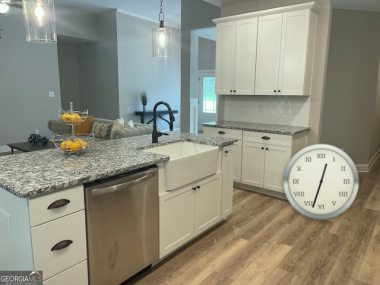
**12:33**
